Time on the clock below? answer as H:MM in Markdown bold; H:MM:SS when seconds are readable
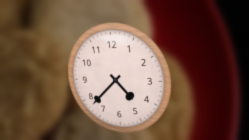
**4:38**
